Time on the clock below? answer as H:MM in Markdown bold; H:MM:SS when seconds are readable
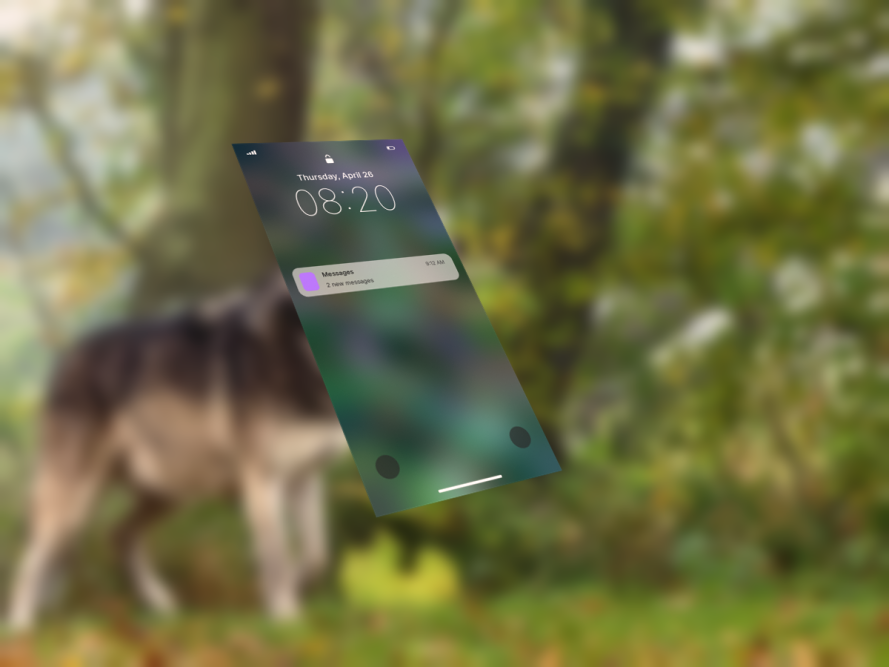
**8:20**
